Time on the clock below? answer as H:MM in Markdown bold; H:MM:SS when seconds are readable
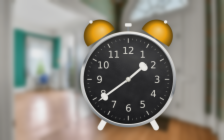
**1:39**
